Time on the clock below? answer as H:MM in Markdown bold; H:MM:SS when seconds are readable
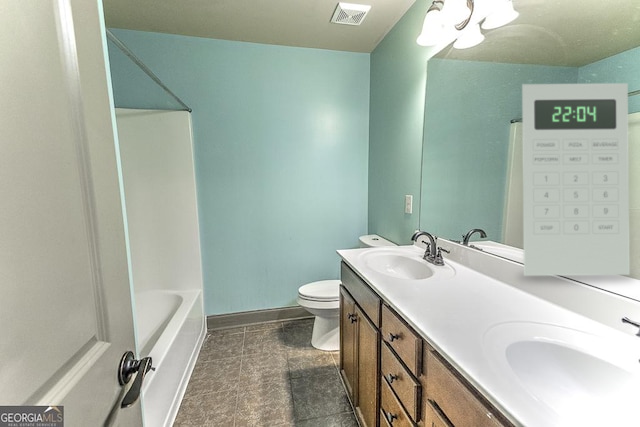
**22:04**
